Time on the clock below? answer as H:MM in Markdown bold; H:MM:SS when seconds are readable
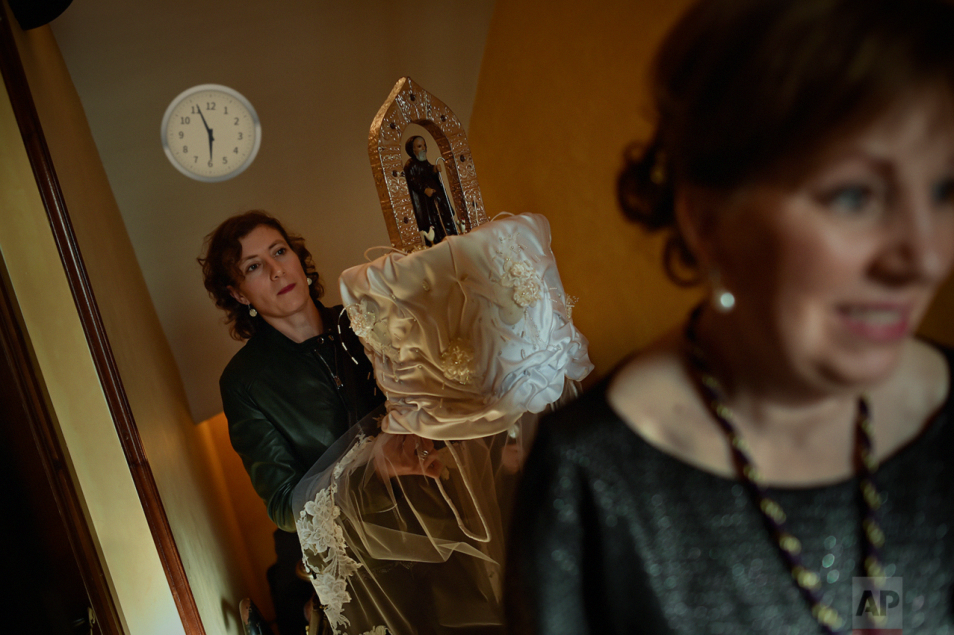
**5:56**
